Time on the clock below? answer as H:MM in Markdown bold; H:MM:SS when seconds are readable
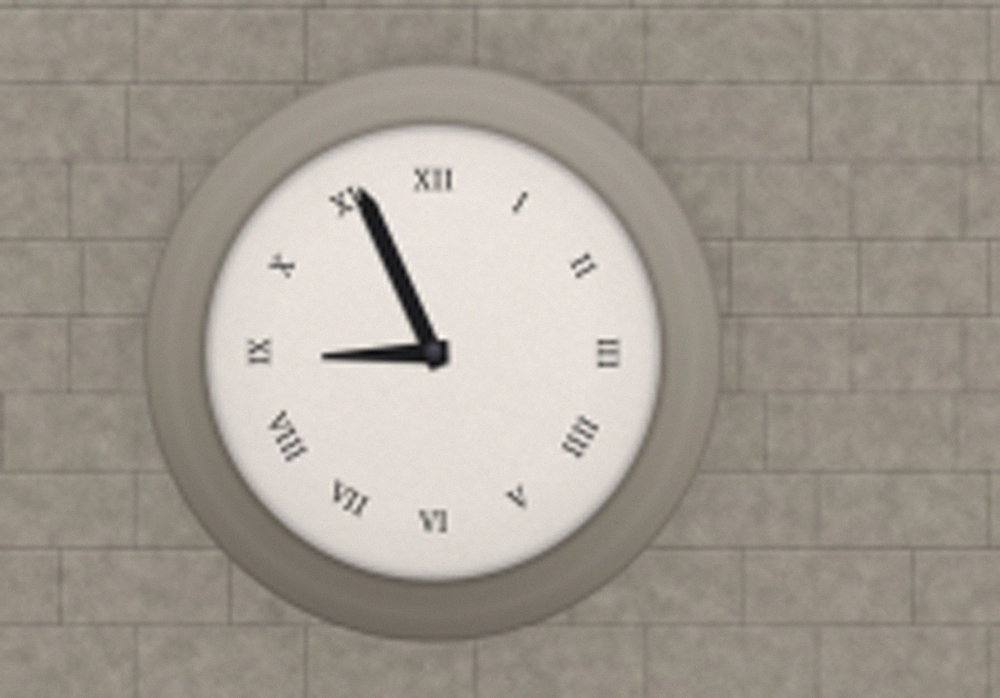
**8:56**
